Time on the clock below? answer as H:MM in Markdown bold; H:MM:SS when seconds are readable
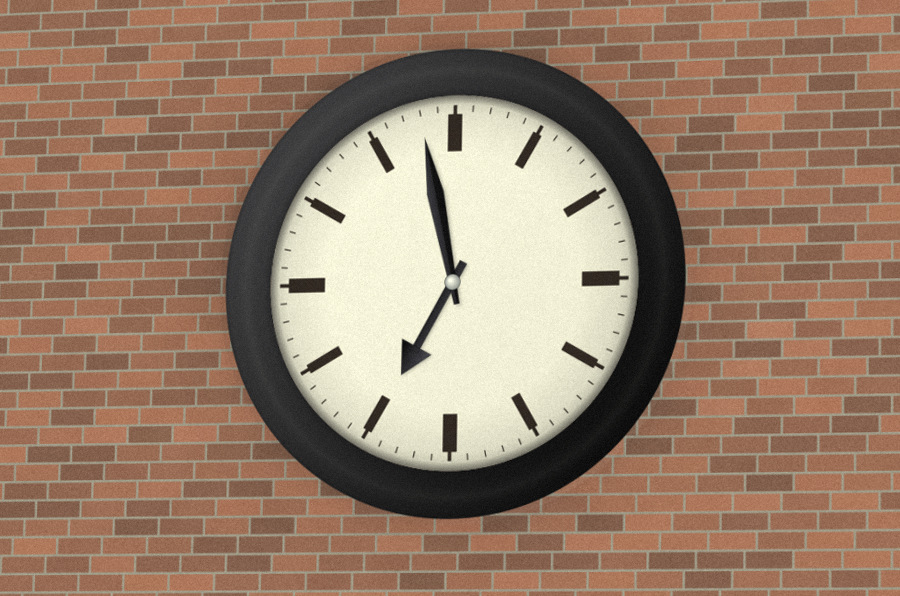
**6:58**
